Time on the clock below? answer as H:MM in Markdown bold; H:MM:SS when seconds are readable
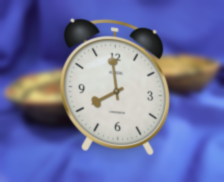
**7:59**
